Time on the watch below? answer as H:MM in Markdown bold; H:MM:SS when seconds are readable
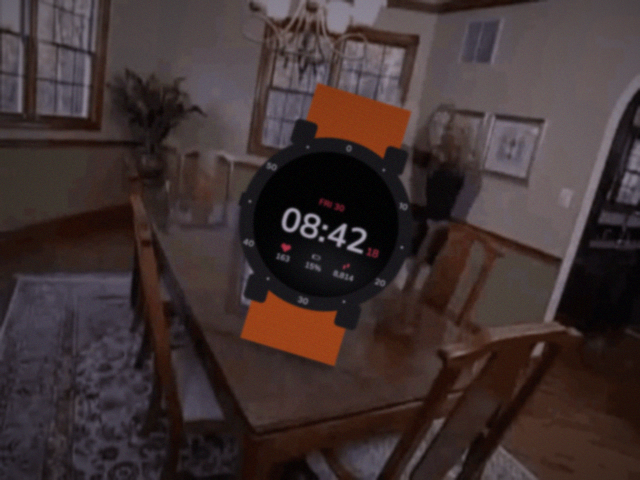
**8:42:18**
